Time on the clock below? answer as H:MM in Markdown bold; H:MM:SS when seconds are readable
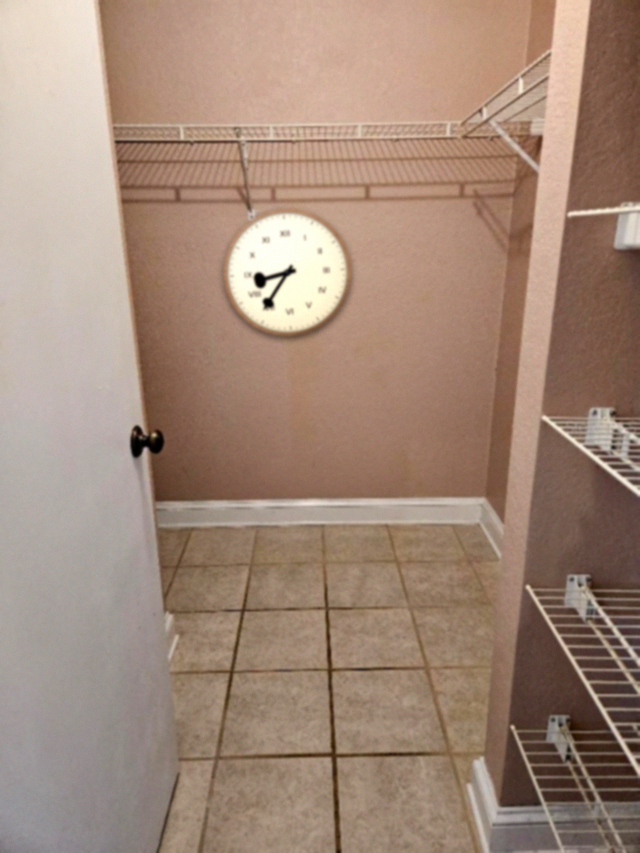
**8:36**
